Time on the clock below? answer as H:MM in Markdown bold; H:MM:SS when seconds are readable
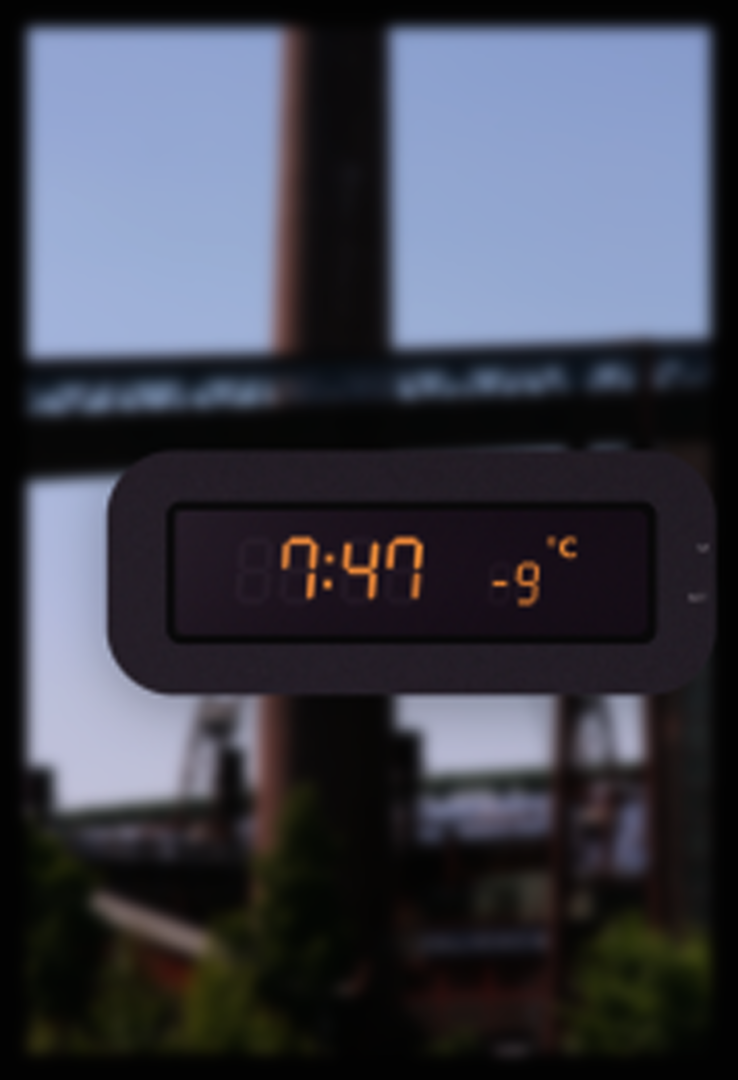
**7:47**
